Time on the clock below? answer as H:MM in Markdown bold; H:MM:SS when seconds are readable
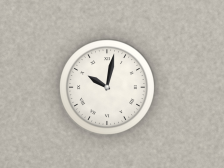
**10:02**
